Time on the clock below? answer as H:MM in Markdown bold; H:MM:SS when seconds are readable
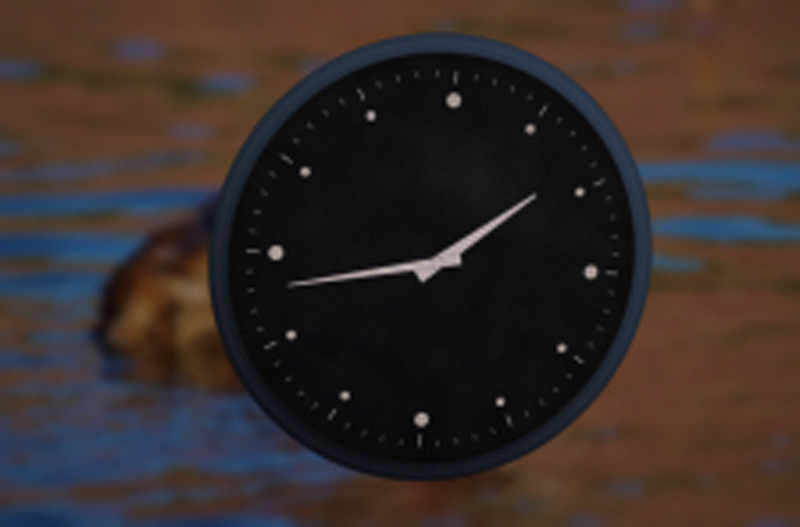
**1:43**
